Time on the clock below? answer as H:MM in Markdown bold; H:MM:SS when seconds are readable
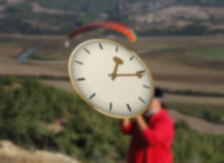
**1:16**
